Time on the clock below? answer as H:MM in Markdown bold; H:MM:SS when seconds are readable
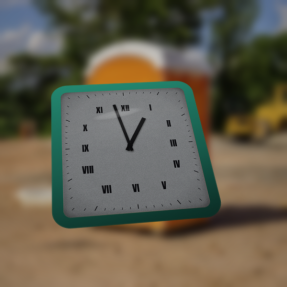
**12:58**
